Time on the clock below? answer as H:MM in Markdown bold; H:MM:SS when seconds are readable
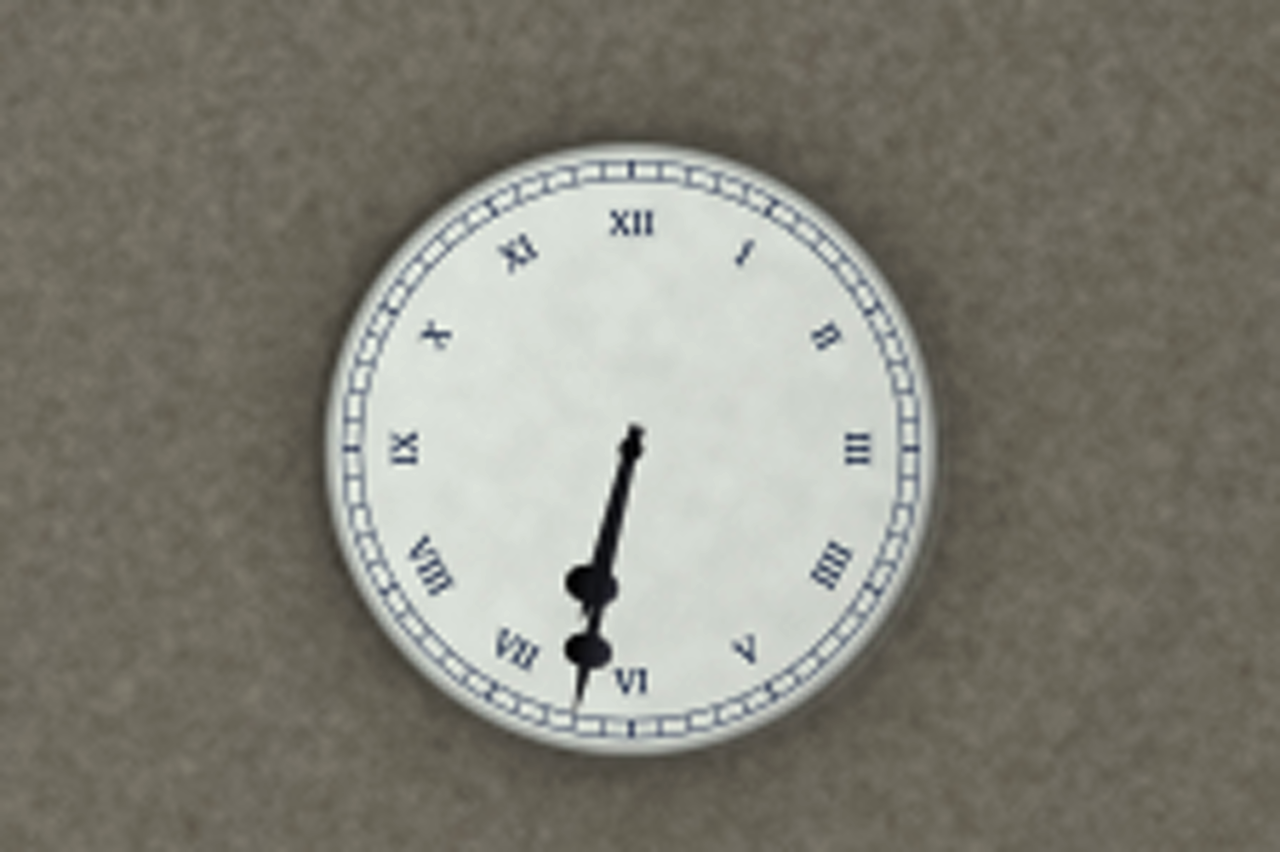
**6:32**
